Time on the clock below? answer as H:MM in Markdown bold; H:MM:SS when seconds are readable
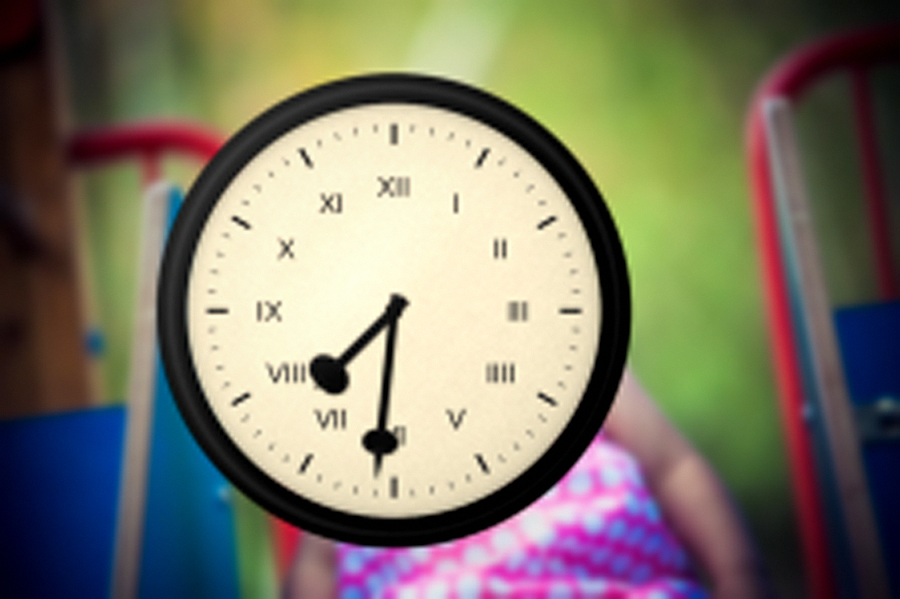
**7:31**
